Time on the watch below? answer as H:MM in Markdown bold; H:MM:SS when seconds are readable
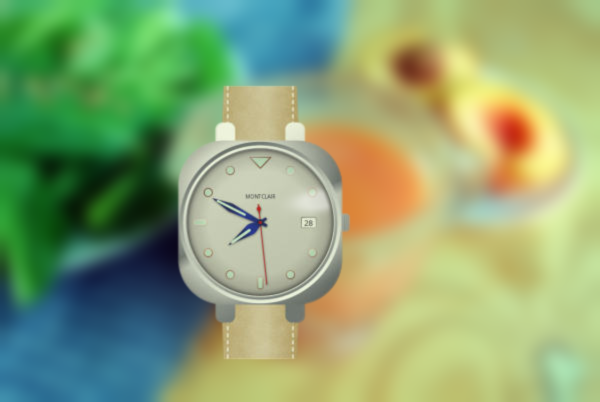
**7:49:29**
